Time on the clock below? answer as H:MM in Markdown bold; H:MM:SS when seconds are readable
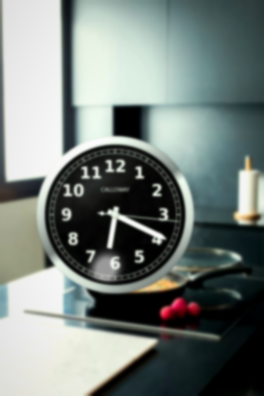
**6:19:16**
